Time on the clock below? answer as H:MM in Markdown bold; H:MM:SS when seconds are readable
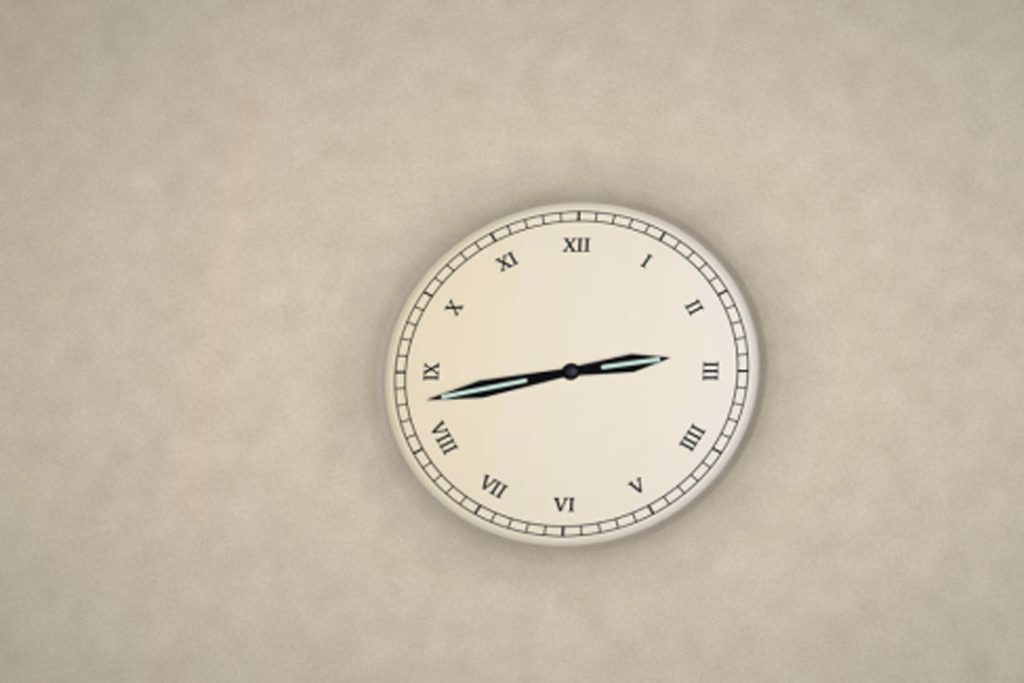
**2:43**
